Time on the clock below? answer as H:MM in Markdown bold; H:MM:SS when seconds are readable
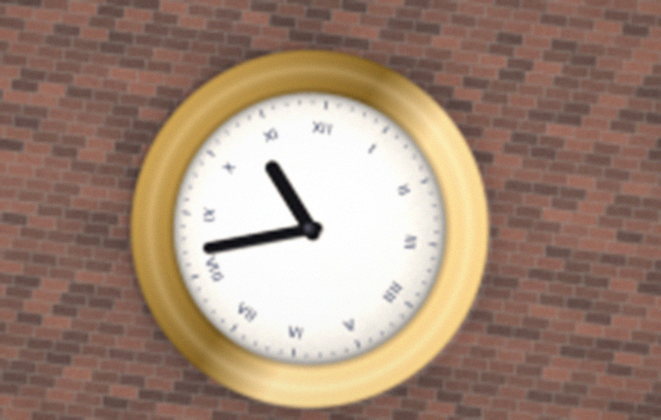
**10:42**
